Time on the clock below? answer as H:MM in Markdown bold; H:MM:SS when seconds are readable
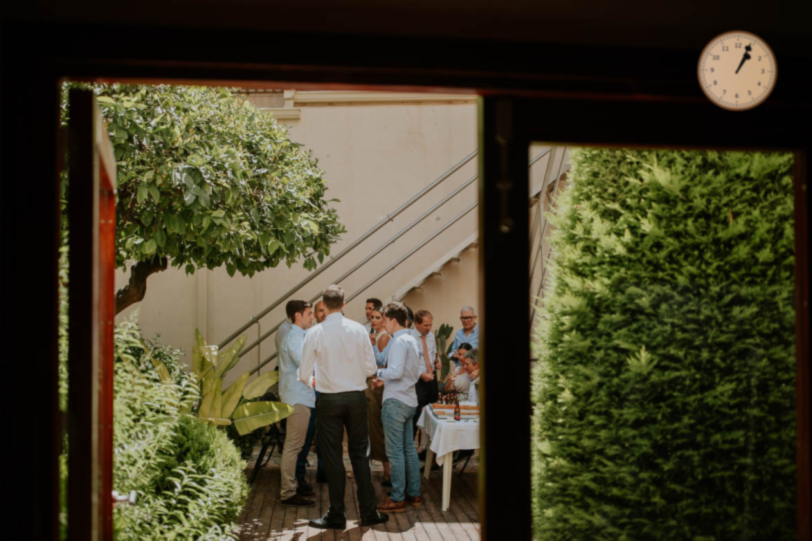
**1:04**
